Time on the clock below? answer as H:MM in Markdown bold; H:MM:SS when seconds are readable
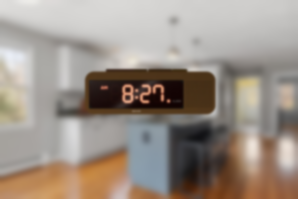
**8:27**
